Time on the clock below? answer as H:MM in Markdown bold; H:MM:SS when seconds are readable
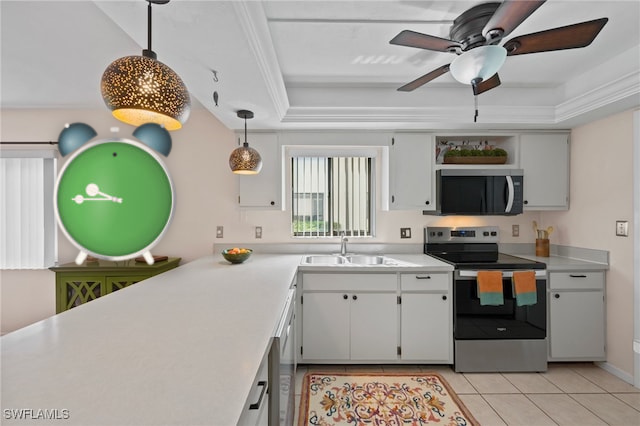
**9:45**
